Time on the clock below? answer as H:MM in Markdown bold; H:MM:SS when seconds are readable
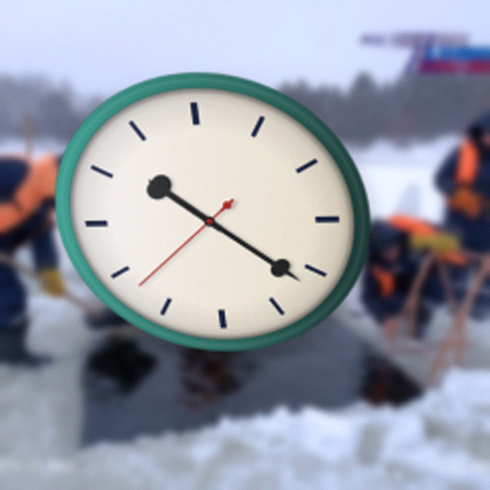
**10:21:38**
